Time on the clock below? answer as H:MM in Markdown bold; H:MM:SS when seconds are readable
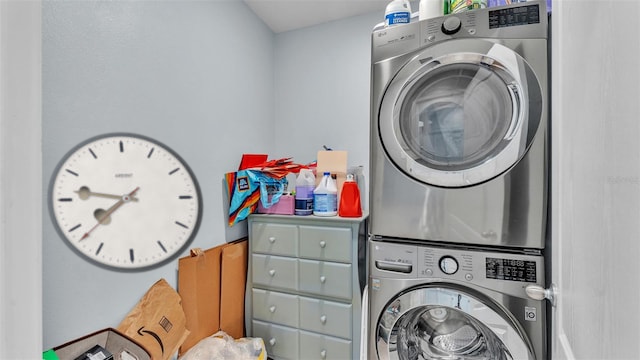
**7:46:38**
